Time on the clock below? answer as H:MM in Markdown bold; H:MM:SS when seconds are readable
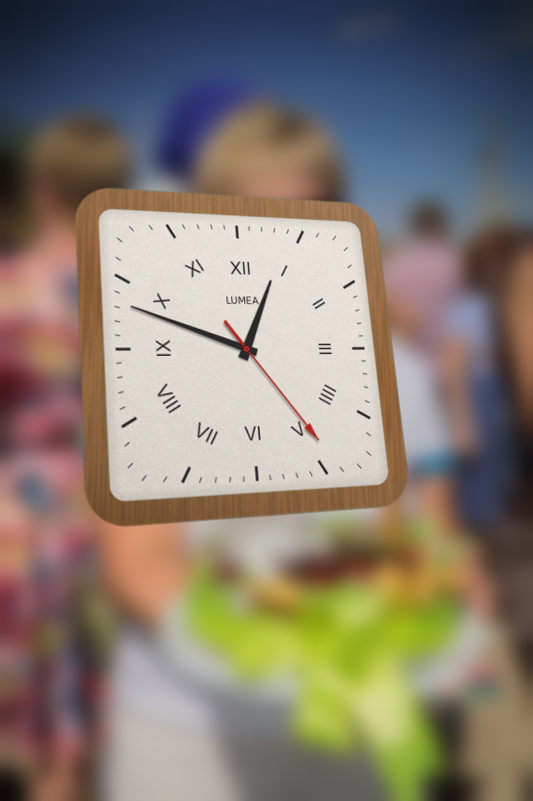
**12:48:24**
